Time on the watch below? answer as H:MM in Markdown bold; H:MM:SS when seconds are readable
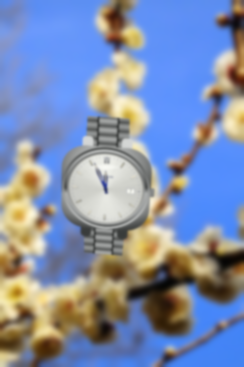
**11:56**
